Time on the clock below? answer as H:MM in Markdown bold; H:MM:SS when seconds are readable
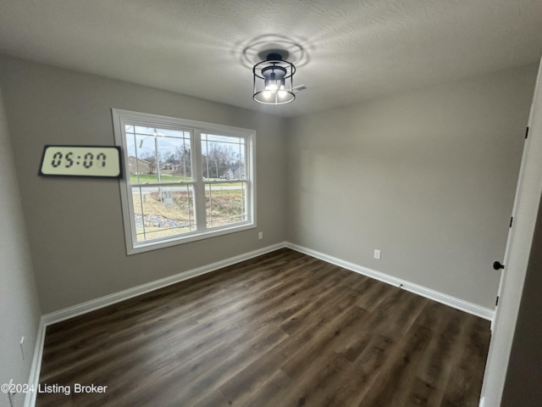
**5:07**
